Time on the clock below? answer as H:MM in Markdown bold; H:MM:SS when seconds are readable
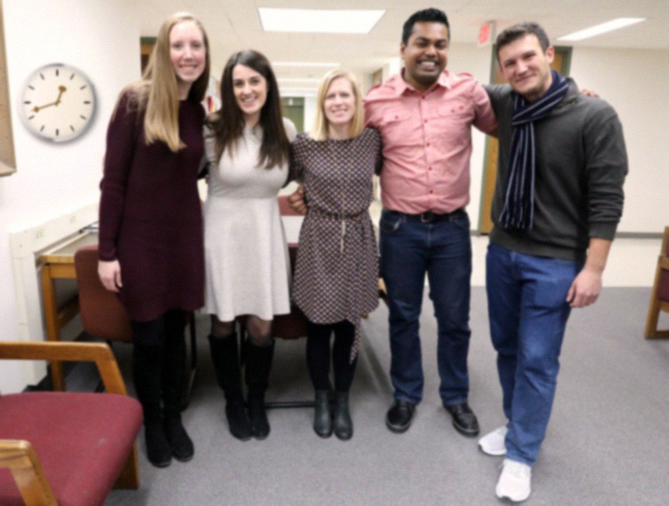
**12:42**
